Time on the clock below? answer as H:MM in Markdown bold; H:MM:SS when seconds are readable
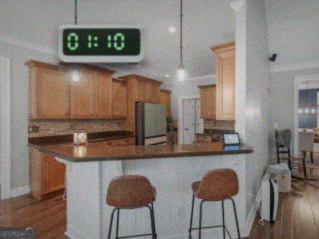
**1:10**
